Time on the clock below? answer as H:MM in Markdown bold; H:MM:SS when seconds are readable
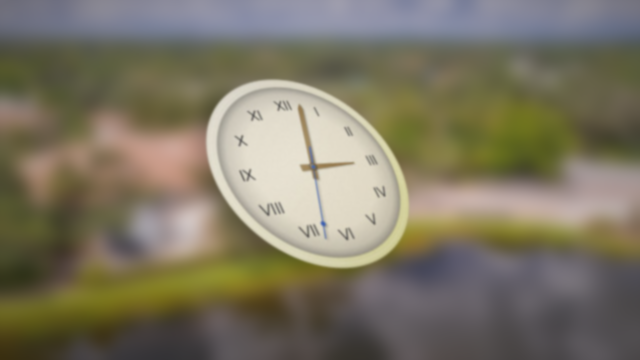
**3:02:33**
